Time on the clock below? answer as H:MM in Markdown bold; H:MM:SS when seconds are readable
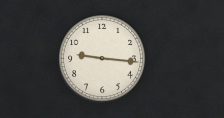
**9:16**
